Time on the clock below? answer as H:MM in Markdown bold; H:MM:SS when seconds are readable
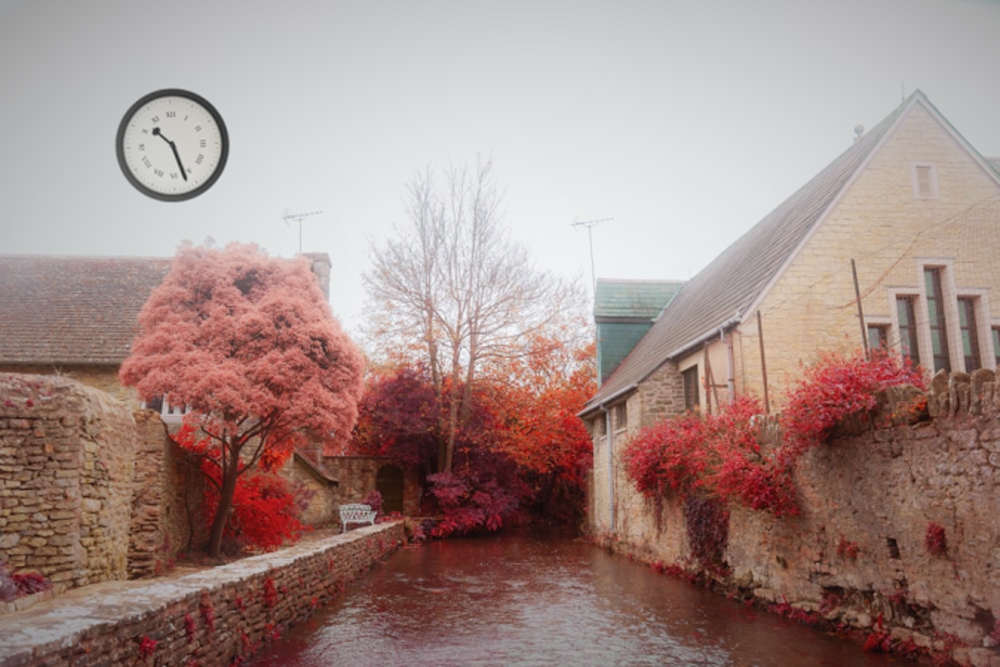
**10:27**
